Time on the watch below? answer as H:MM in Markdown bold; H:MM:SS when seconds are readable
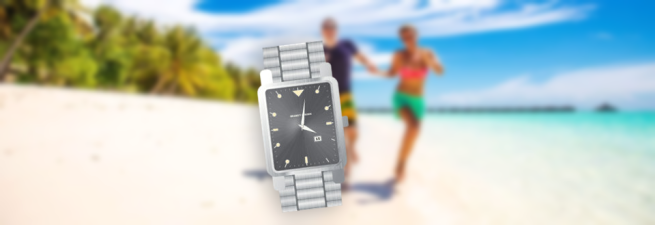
**4:02**
